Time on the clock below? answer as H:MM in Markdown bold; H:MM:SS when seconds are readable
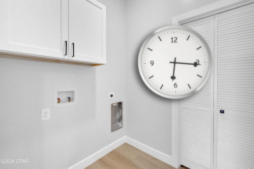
**6:16**
